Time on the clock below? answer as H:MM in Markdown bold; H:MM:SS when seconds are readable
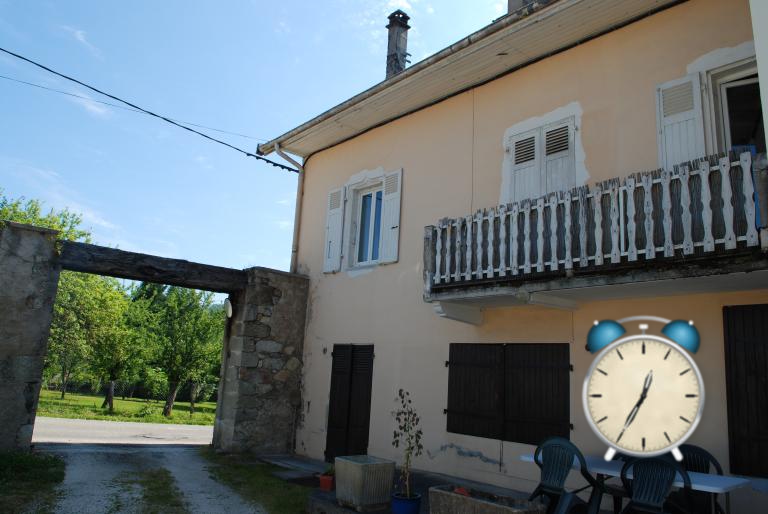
**12:35**
